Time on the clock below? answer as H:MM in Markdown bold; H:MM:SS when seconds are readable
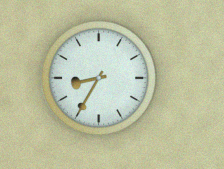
**8:35**
